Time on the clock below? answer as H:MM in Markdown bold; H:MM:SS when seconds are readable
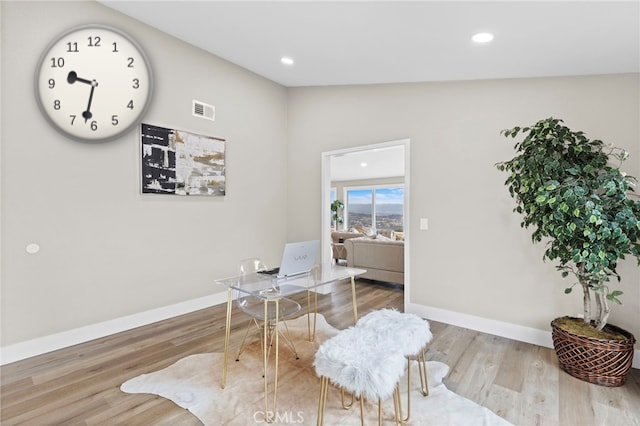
**9:32**
